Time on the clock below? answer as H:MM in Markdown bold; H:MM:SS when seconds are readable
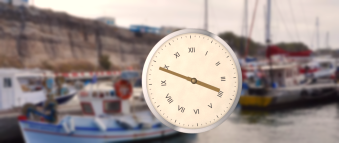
**3:49**
